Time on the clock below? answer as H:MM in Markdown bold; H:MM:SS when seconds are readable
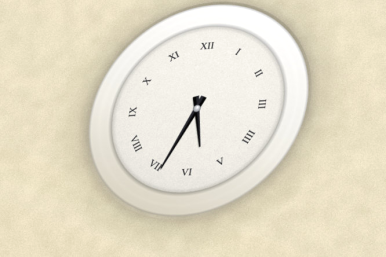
**5:34**
